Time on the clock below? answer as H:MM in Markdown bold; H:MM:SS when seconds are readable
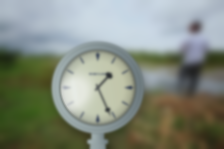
**1:26**
